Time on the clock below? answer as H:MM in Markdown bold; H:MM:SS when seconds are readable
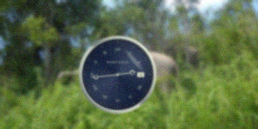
**2:44**
